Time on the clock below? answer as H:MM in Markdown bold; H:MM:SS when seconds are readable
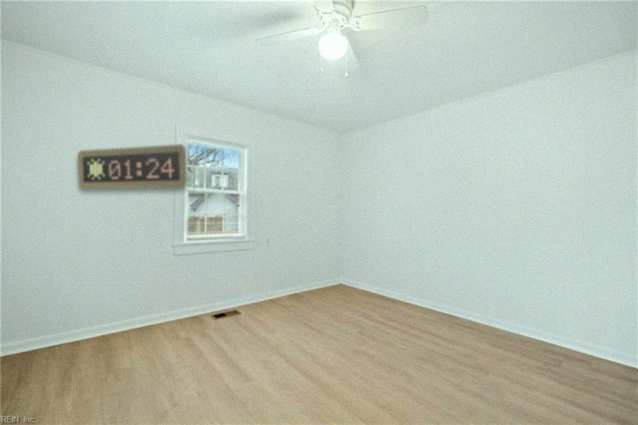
**1:24**
